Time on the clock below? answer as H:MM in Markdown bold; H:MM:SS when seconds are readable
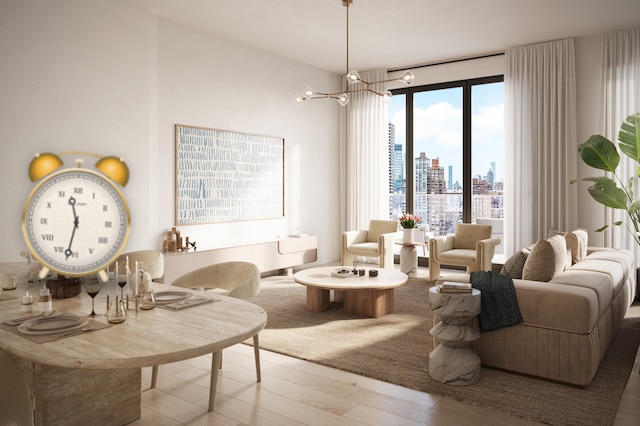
**11:32**
